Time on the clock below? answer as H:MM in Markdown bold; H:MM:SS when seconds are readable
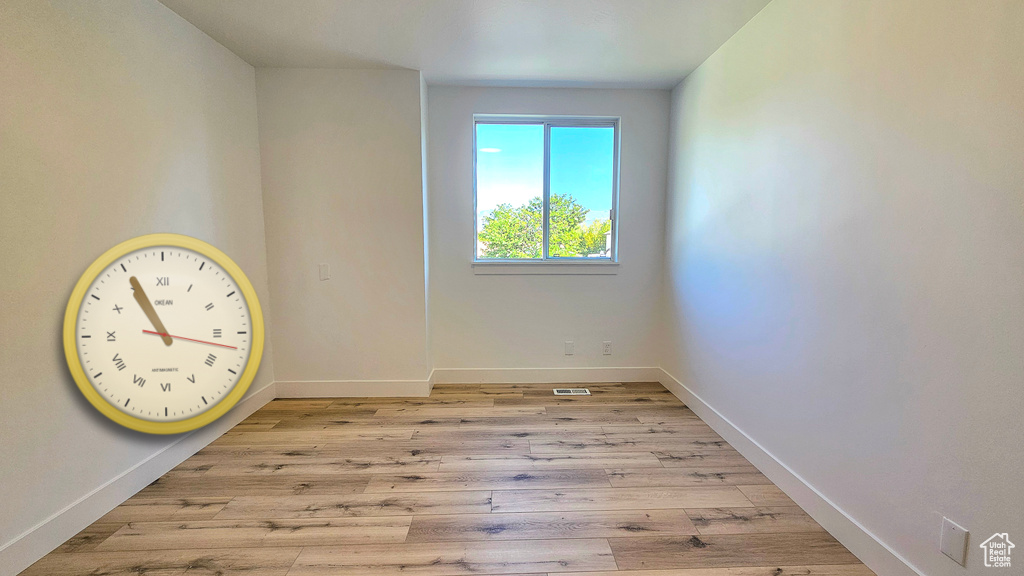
**10:55:17**
